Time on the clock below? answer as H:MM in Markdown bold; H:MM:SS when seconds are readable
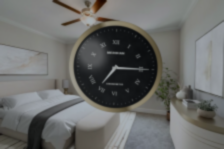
**7:15**
